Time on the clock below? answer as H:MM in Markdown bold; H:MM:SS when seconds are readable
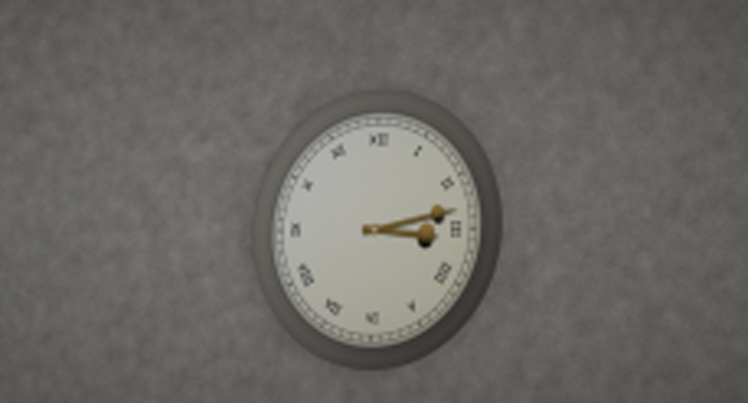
**3:13**
